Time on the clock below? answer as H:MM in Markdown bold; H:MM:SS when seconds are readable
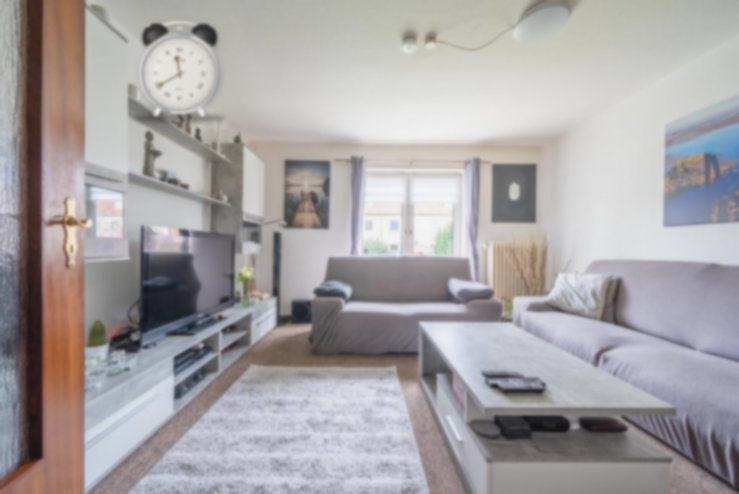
**11:40**
